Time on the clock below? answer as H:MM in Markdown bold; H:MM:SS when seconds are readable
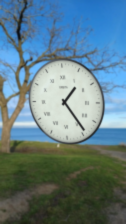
**1:24**
